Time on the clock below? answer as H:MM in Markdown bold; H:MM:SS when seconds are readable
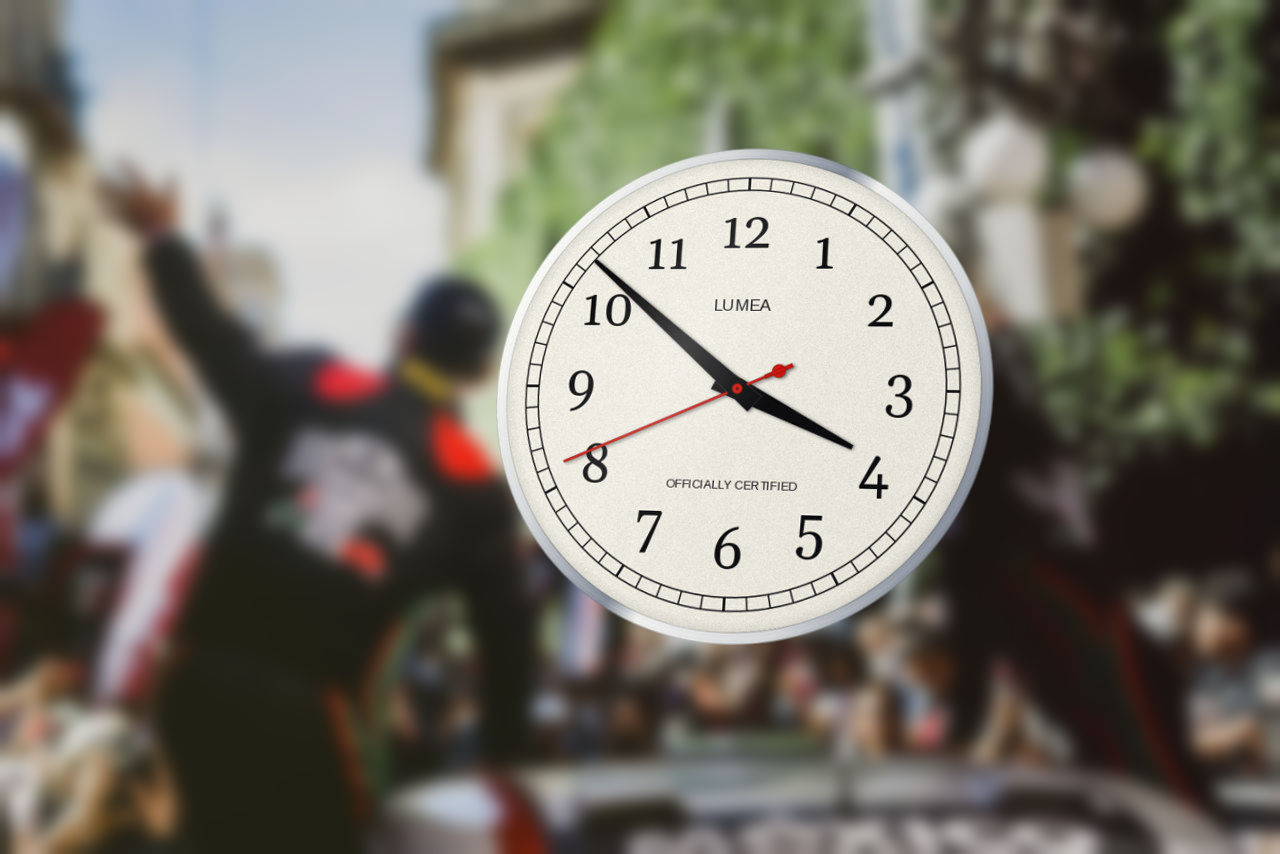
**3:51:41**
